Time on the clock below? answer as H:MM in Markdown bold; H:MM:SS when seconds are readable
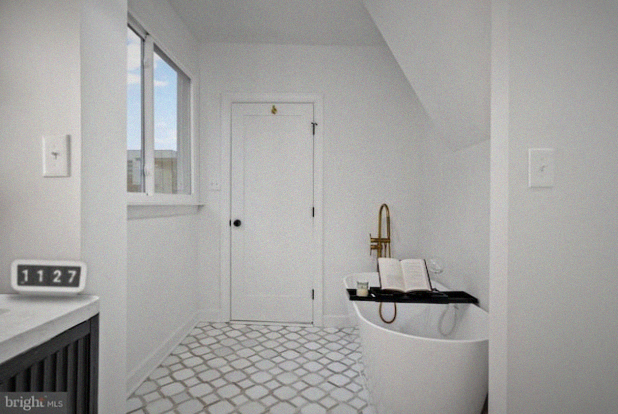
**11:27**
